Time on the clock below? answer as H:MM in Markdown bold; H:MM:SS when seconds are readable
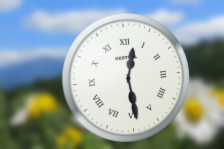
**12:29**
